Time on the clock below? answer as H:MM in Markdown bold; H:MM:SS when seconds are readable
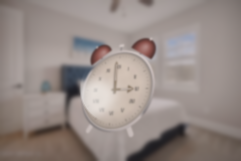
**2:59**
